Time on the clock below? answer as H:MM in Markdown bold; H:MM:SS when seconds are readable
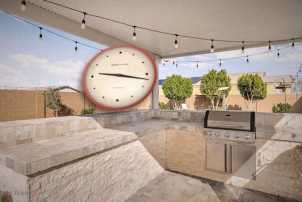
**9:17**
